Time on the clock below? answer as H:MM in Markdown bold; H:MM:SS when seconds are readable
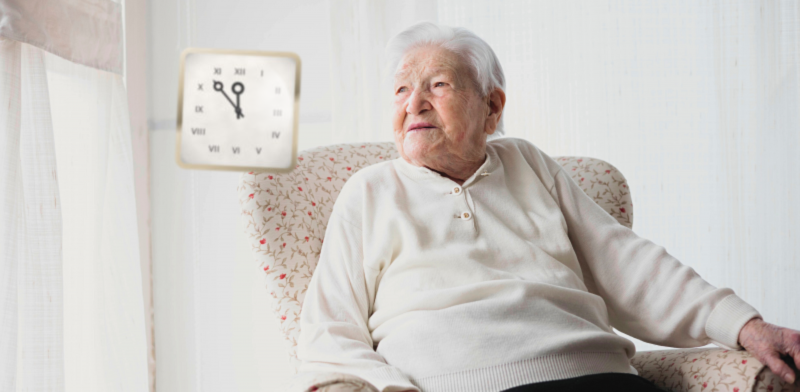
**11:53**
